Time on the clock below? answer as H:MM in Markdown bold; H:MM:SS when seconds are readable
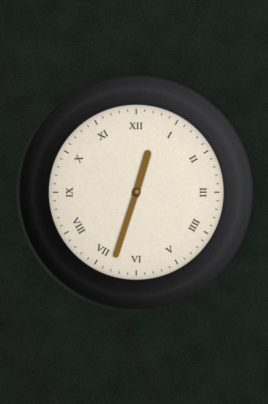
**12:33**
